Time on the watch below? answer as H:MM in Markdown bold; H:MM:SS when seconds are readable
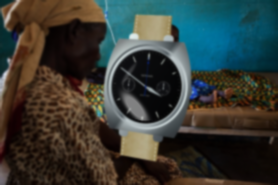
**3:50**
